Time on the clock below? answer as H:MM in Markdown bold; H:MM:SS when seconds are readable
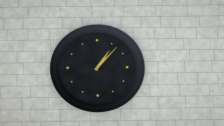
**1:07**
